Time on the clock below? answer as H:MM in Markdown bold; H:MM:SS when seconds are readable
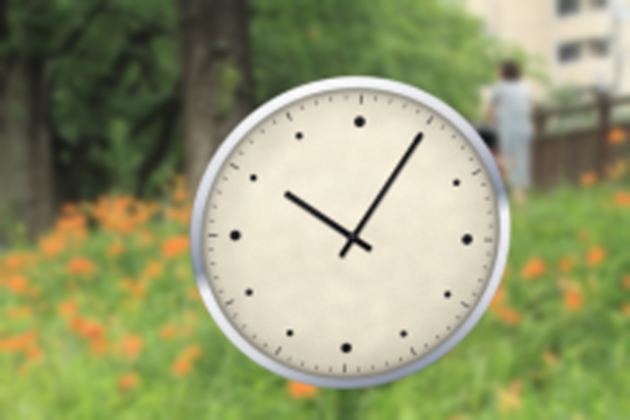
**10:05**
